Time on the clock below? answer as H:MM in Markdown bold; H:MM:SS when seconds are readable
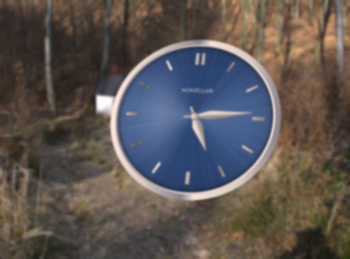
**5:14**
